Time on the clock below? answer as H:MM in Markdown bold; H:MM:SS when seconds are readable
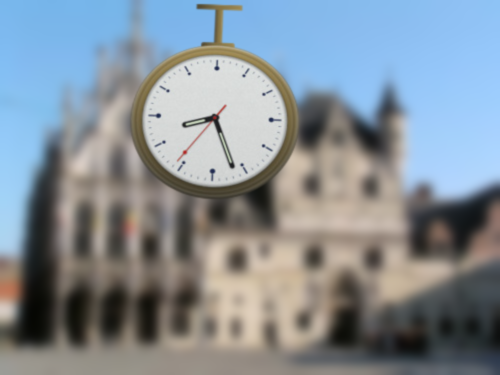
**8:26:36**
